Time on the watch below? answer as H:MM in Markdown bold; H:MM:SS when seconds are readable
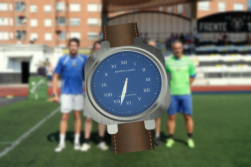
**6:33**
